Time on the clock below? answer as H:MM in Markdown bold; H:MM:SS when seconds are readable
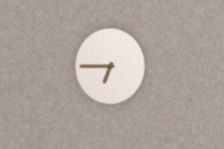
**6:45**
